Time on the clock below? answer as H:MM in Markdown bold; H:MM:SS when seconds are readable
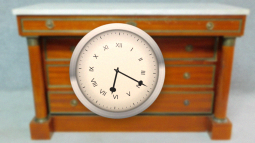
**6:19**
